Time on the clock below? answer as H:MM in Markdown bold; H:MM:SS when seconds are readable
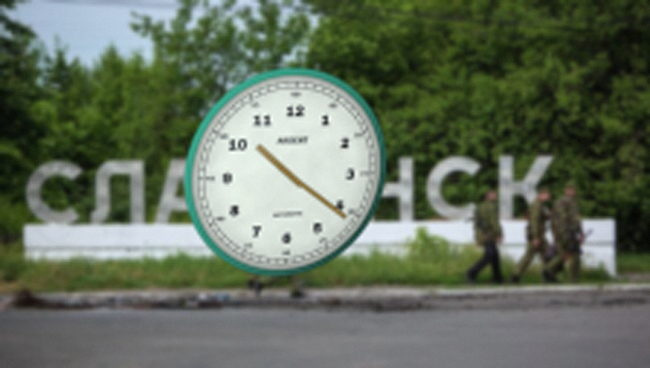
**10:21**
